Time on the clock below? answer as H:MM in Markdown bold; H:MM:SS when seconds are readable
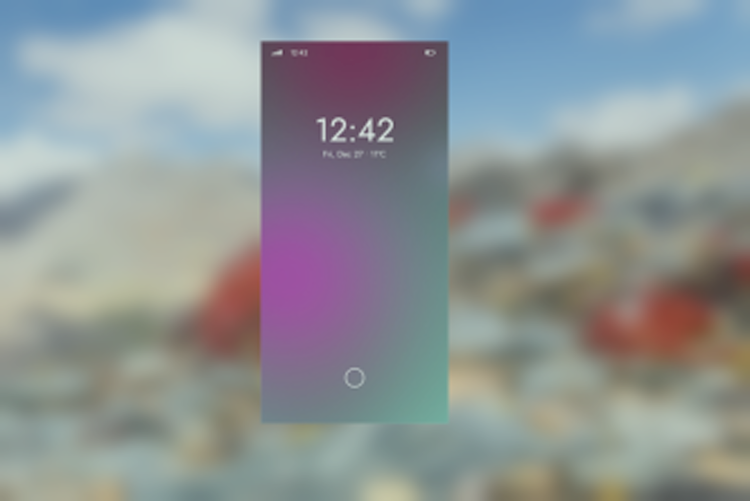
**12:42**
